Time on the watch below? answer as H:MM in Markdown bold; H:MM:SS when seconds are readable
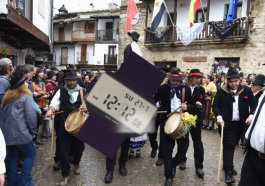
**12:12:08**
